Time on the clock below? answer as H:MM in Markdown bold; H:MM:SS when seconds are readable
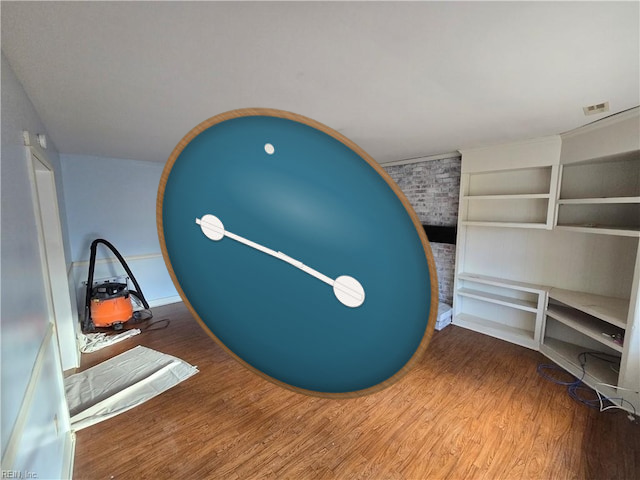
**3:48**
